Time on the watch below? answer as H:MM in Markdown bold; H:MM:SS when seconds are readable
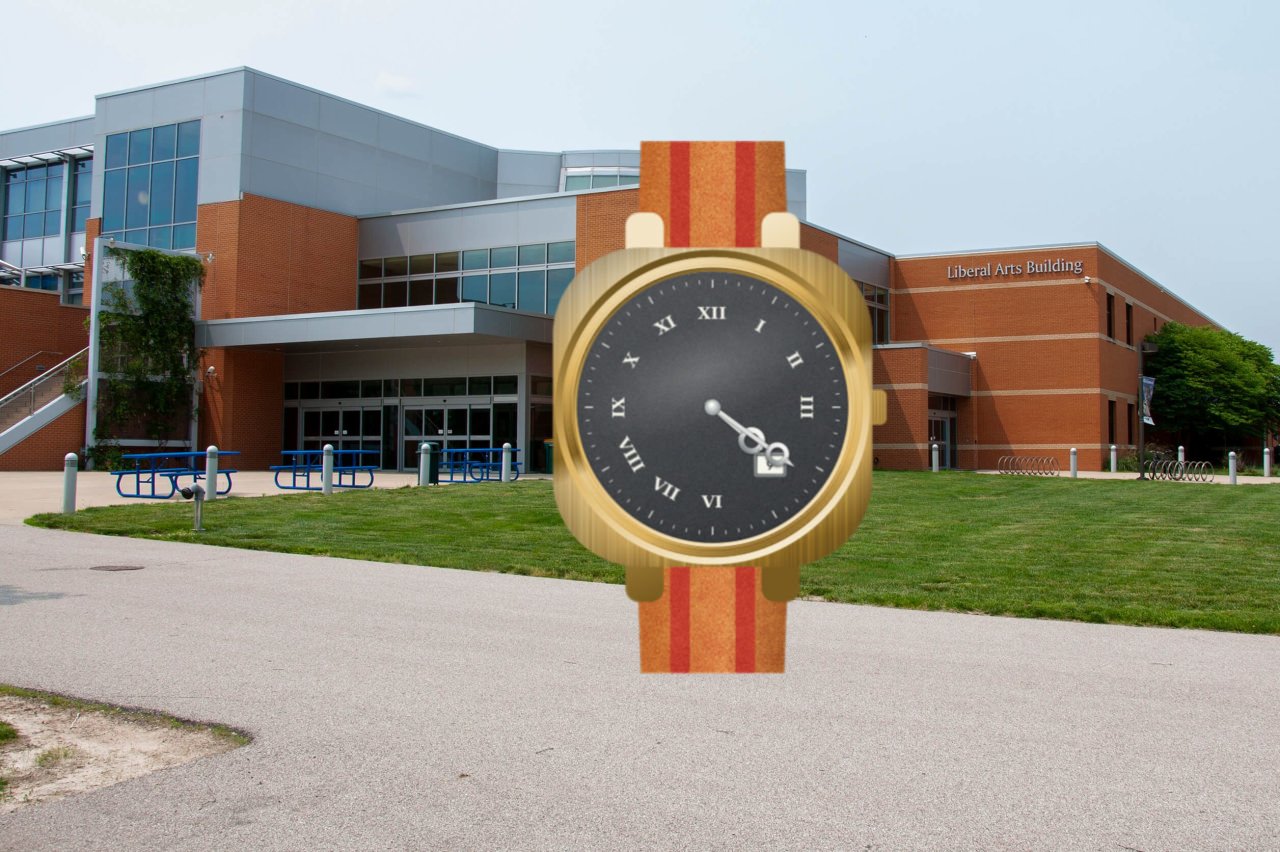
**4:21**
